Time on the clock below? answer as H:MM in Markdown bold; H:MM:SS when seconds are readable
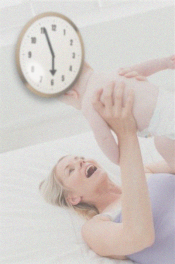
**5:56**
